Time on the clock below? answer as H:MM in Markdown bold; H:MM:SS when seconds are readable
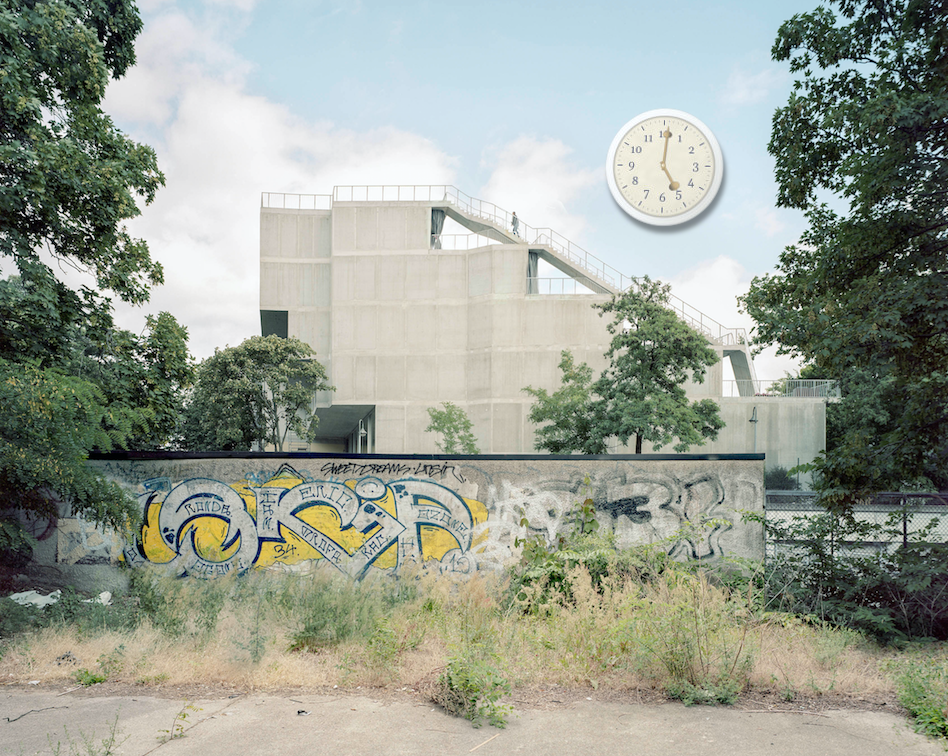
**5:01**
